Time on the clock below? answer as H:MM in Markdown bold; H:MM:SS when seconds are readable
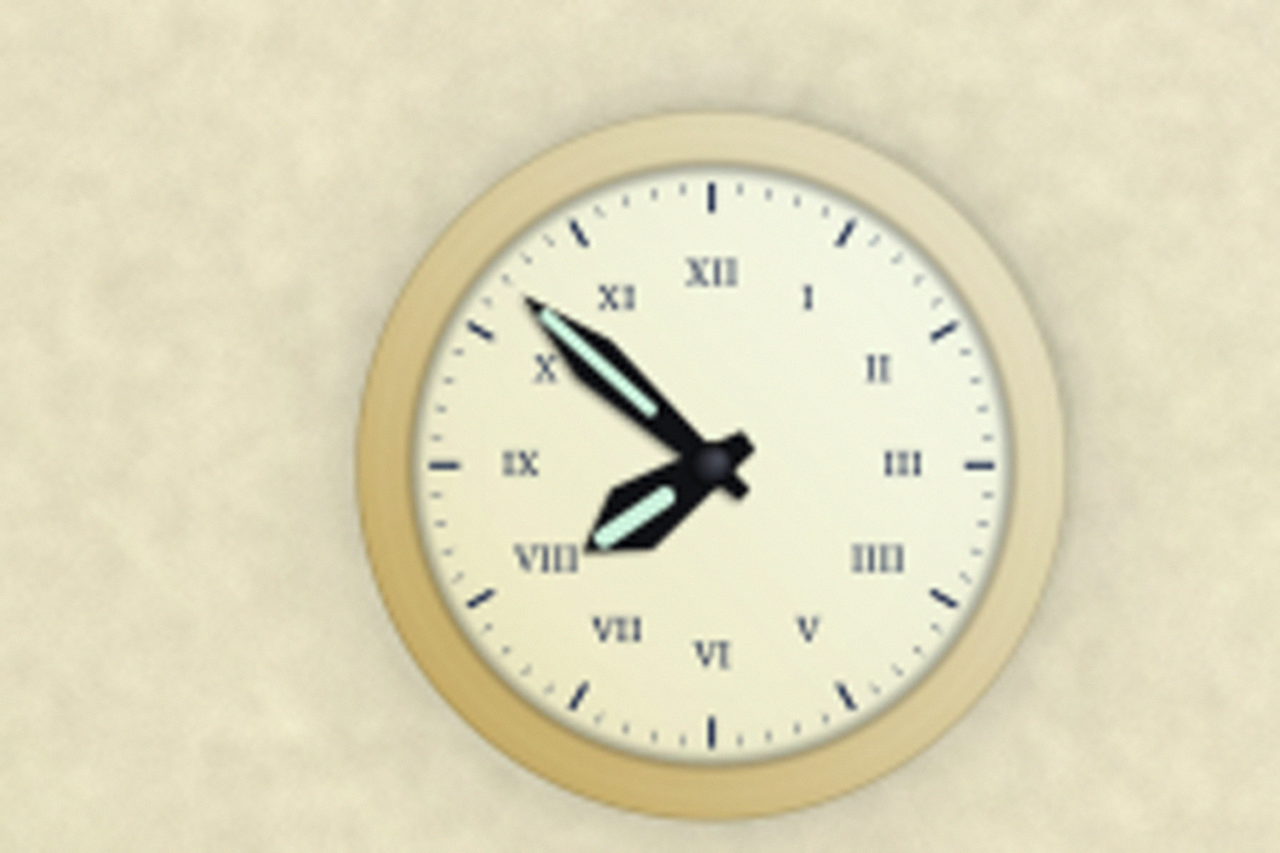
**7:52**
